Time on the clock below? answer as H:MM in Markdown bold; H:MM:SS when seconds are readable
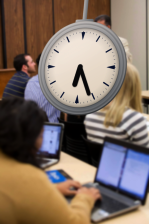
**6:26**
